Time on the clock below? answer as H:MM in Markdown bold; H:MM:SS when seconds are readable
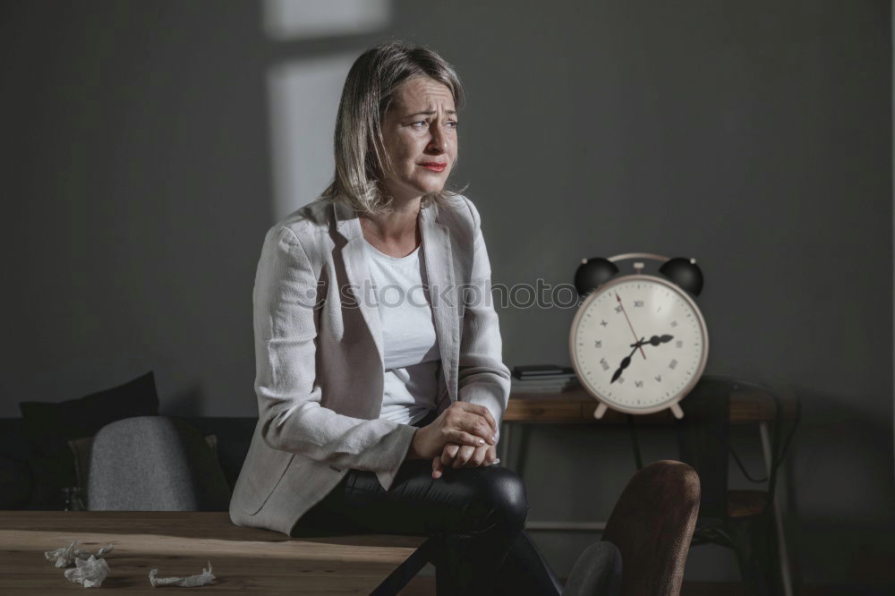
**2:35:56**
